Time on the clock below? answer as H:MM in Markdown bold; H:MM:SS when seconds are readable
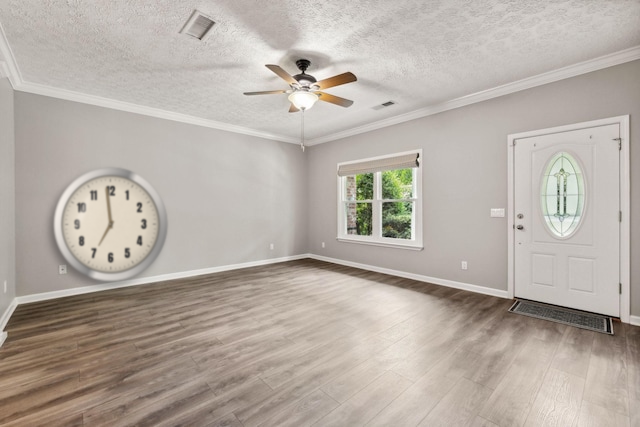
**6:59**
